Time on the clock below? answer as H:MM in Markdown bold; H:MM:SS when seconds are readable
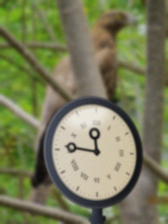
**11:46**
